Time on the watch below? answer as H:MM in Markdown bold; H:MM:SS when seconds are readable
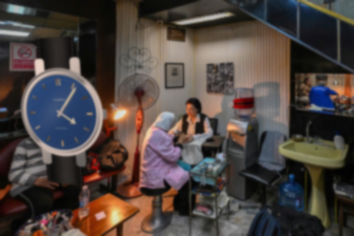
**4:06**
